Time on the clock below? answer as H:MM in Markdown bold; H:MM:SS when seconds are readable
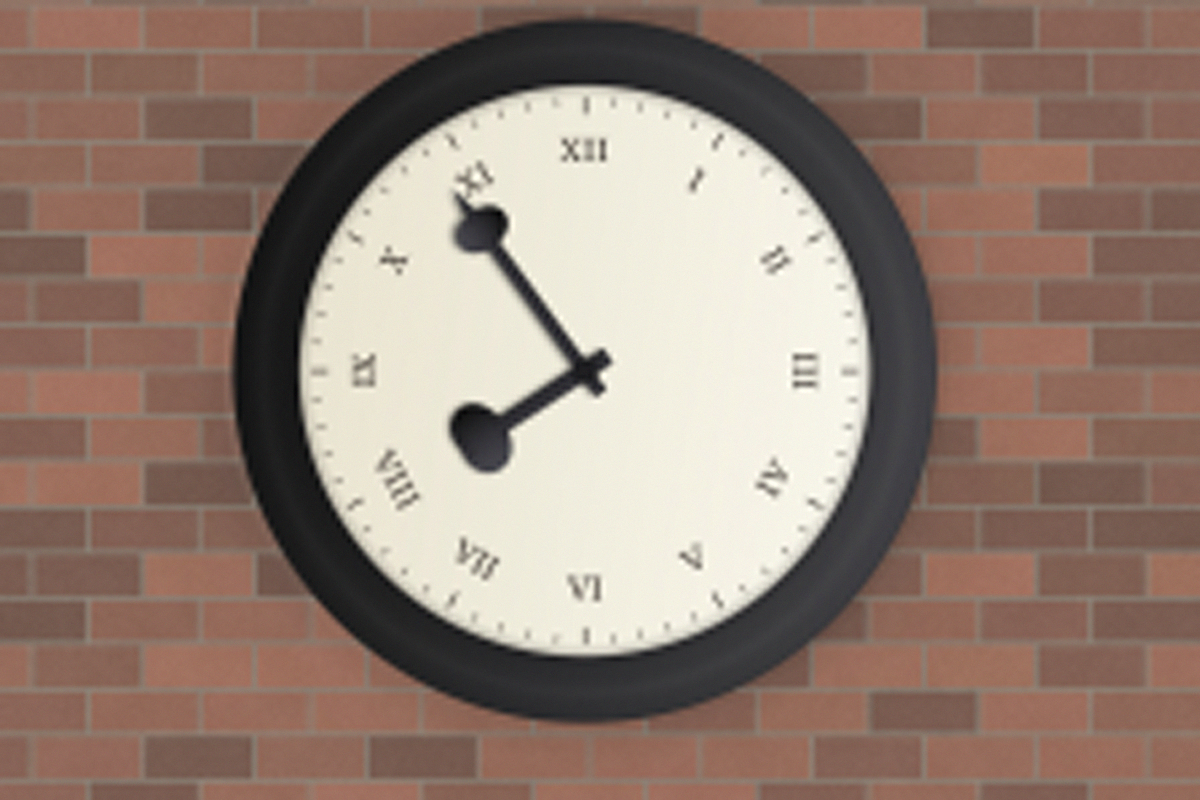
**7:54**
